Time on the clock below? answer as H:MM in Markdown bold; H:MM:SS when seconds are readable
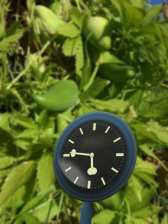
**5:46**
